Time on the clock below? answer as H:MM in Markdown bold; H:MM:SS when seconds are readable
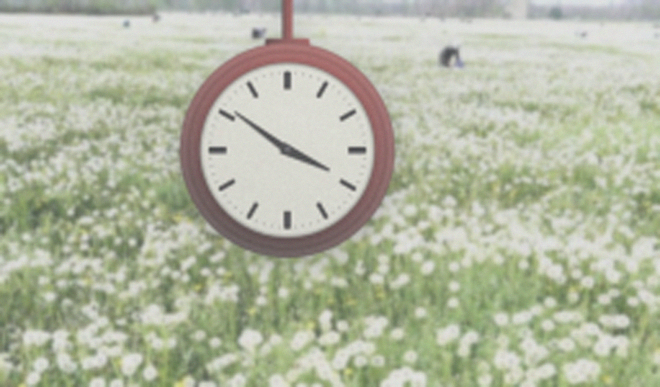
**3:51**
